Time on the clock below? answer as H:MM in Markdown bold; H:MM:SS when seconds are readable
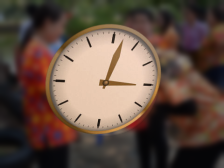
**3:02**
